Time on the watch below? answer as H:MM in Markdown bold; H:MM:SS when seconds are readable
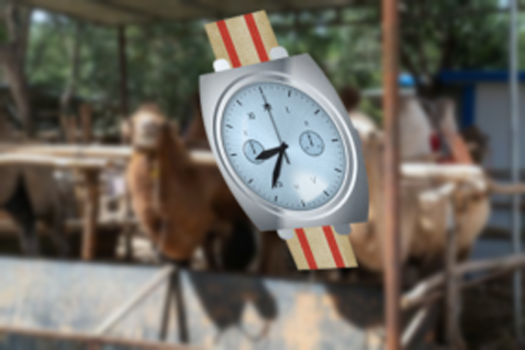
**8:36**
